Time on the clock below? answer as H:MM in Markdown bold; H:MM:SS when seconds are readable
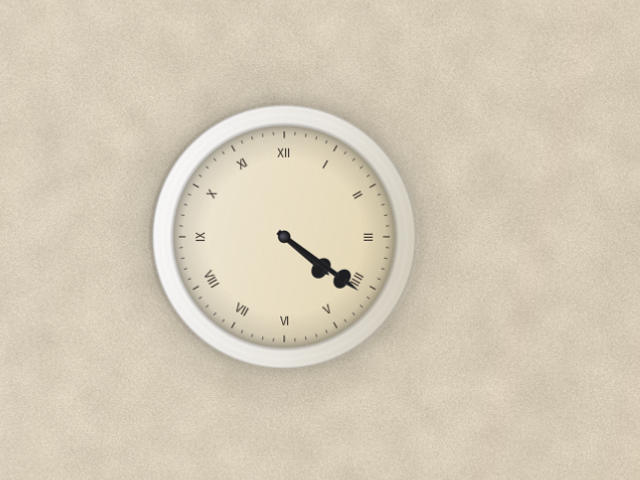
**4:21**
